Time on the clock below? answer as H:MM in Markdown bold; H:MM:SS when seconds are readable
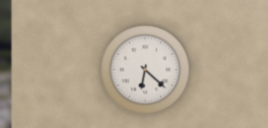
**6:22**
